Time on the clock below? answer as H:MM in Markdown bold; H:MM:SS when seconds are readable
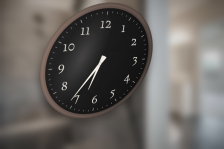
**6:36**
